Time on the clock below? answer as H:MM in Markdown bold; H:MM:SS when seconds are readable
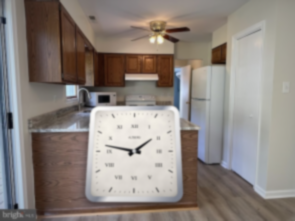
**1:47**
